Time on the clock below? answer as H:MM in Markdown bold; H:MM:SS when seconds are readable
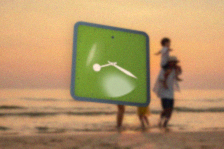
**8:19**
